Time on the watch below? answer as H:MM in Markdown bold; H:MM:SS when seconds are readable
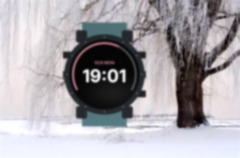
**19:01**
